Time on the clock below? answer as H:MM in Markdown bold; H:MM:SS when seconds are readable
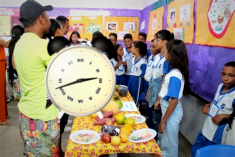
**2:42**
